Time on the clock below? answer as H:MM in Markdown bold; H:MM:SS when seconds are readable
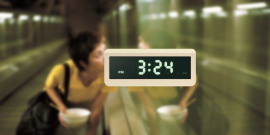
**3:24**
